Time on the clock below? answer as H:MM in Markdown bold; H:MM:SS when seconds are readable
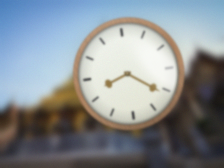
**8:21**
